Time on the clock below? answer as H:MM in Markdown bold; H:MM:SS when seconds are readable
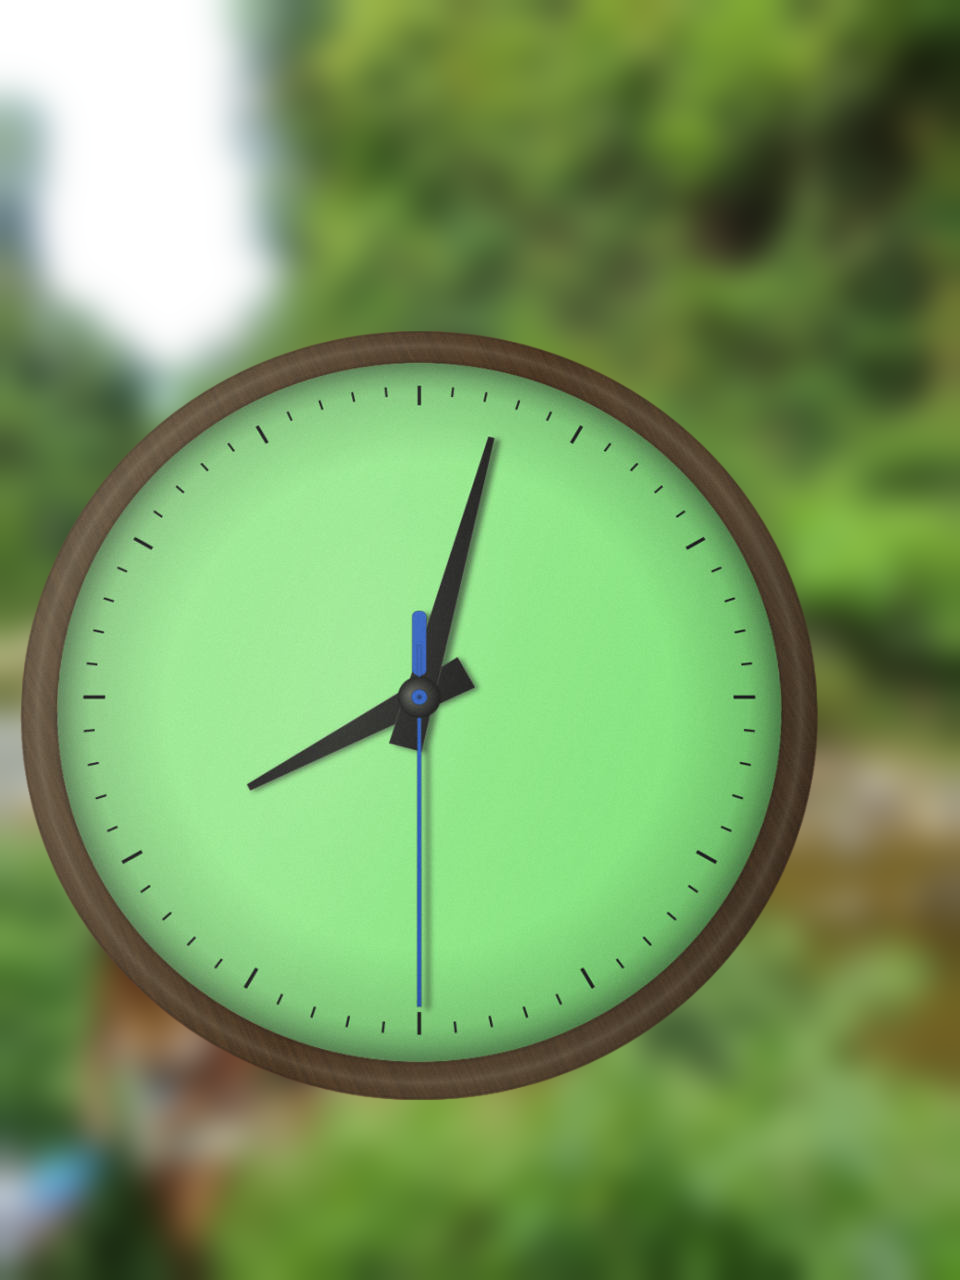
**8:02:30**
